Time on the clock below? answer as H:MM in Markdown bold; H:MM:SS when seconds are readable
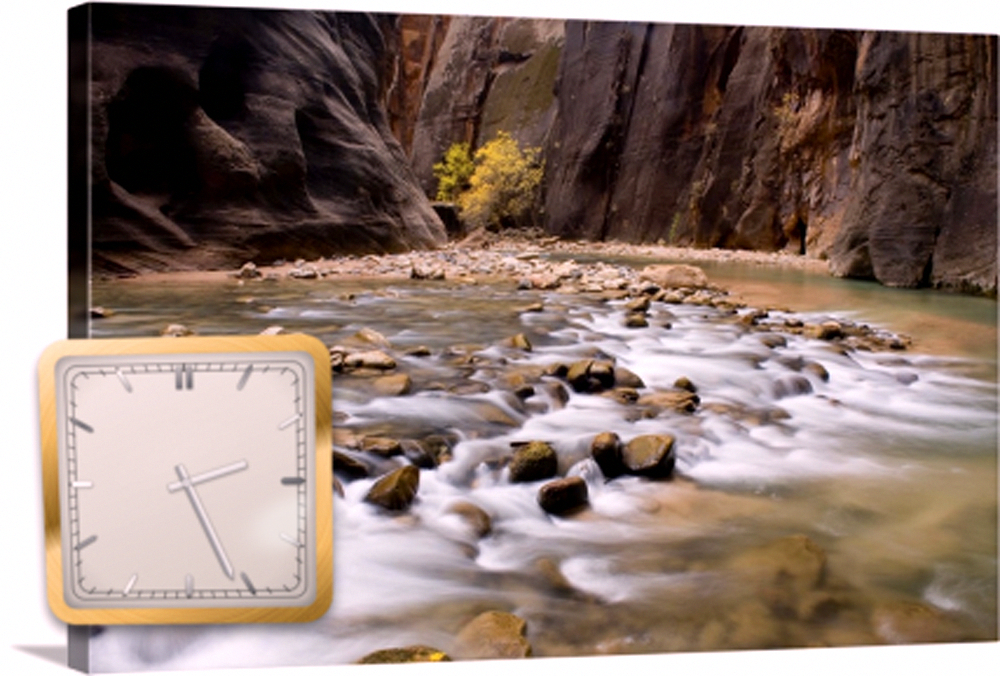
**2:26**
